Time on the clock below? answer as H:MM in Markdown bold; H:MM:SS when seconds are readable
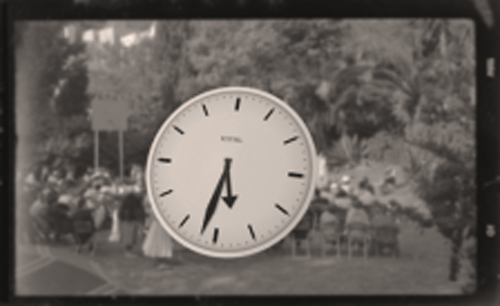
**5:32**
